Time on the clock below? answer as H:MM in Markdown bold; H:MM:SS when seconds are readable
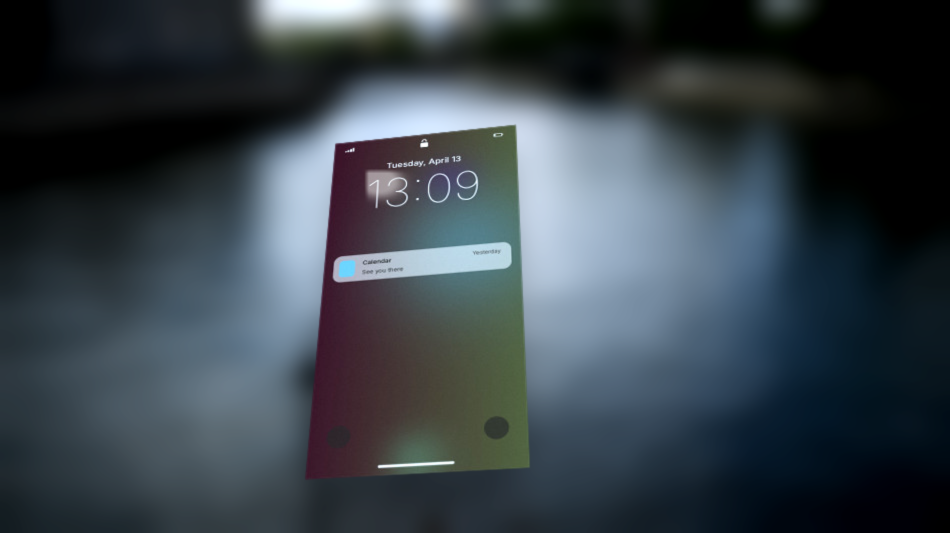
**13:09**
